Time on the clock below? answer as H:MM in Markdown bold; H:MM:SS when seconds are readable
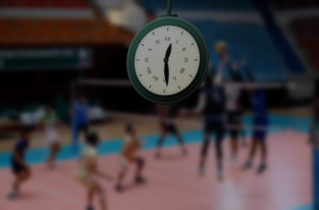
**12:29**
